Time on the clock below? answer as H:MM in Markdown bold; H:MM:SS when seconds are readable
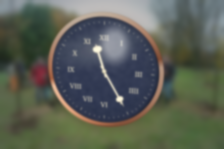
**11:25**
